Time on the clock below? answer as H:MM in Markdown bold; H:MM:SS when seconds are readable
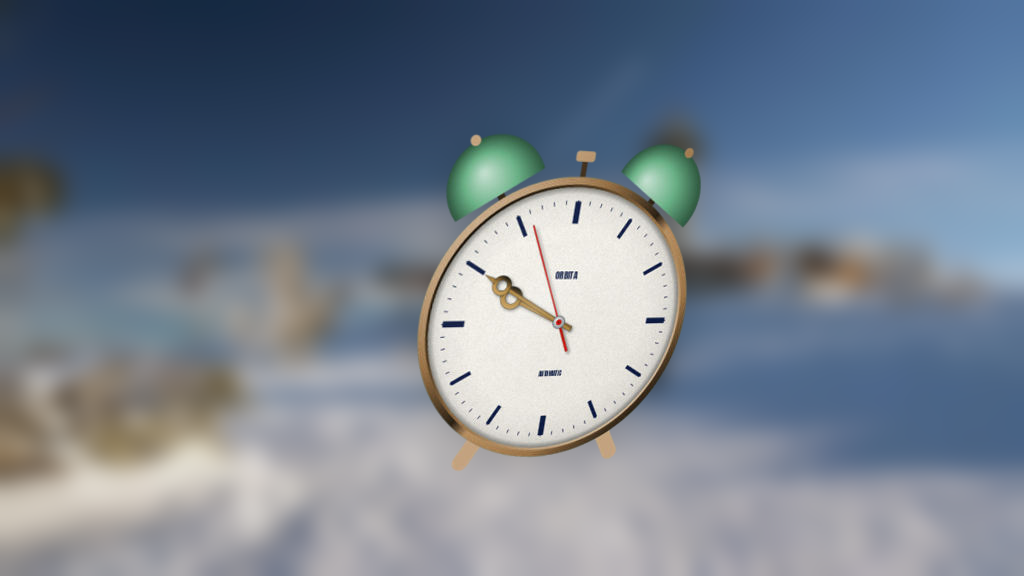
**9:49:56**
